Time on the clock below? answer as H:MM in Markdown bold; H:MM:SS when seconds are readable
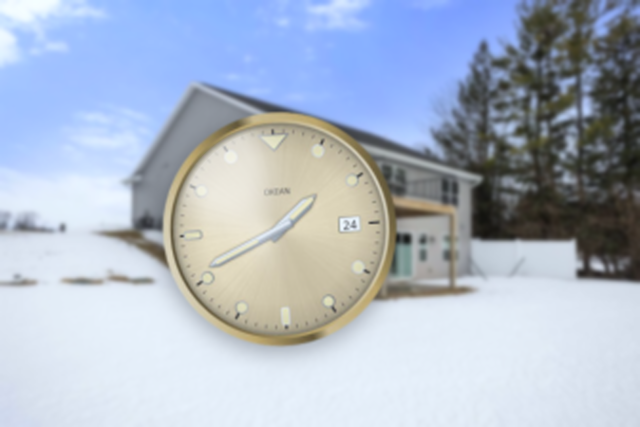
**1:41**
